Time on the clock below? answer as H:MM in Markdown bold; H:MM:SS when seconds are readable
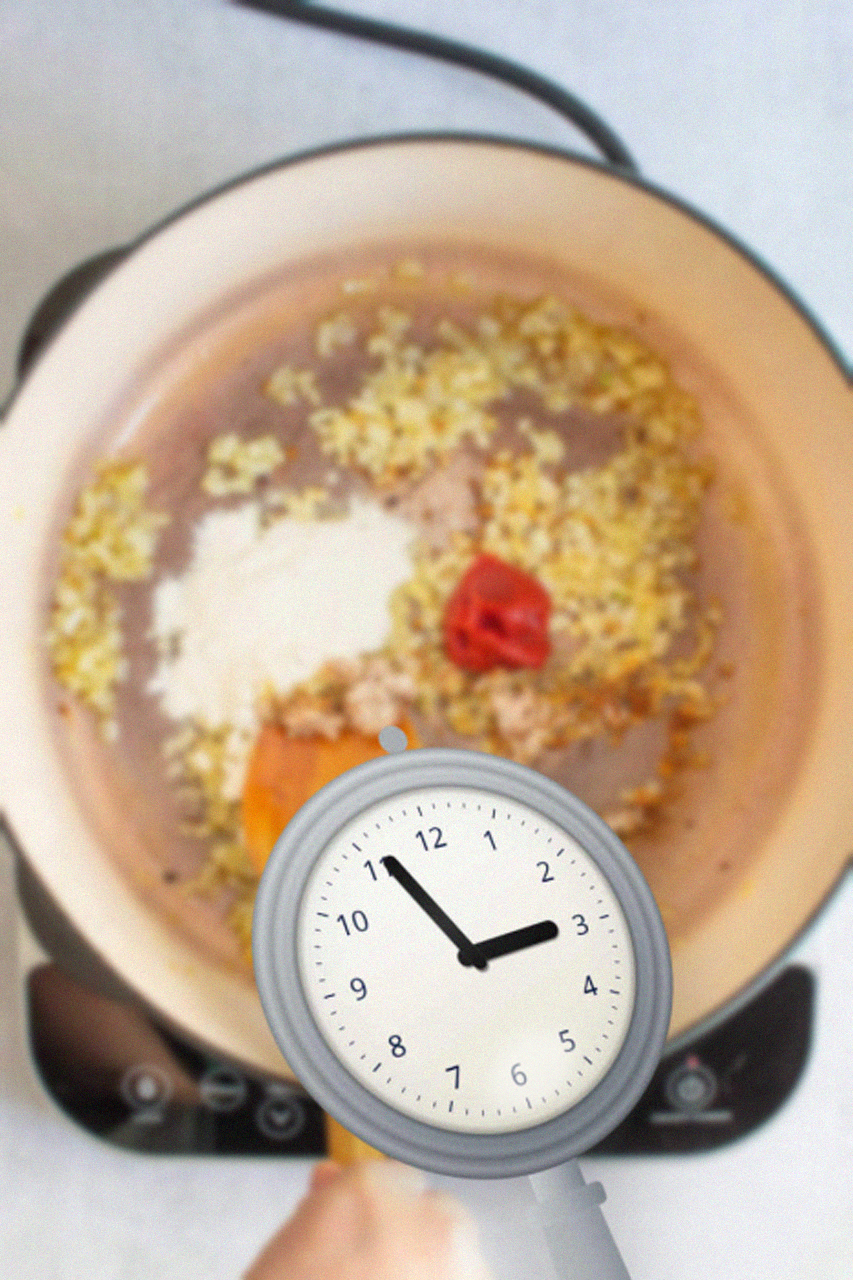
**2:56**
